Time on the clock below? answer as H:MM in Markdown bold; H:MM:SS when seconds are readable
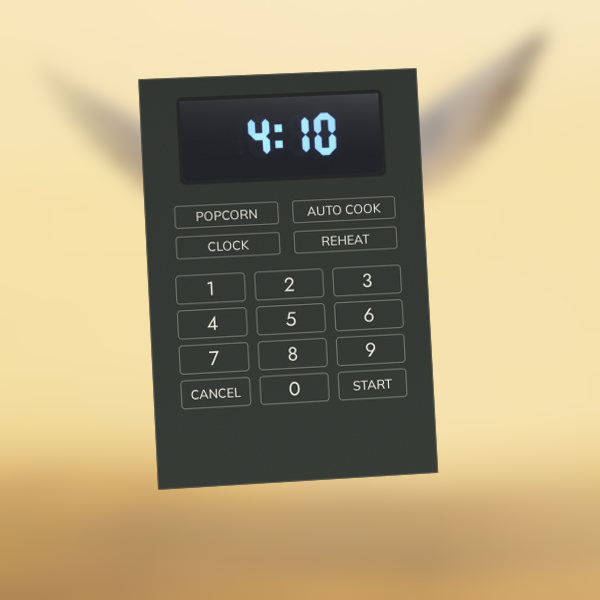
**4:10**
